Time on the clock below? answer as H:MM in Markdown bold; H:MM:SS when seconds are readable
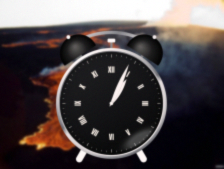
**1:04**
